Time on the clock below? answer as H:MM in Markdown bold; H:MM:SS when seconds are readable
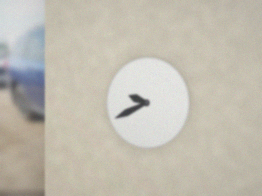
**9:41**
